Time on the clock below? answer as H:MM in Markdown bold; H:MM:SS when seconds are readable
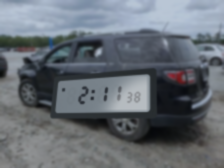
**2:11:38**
